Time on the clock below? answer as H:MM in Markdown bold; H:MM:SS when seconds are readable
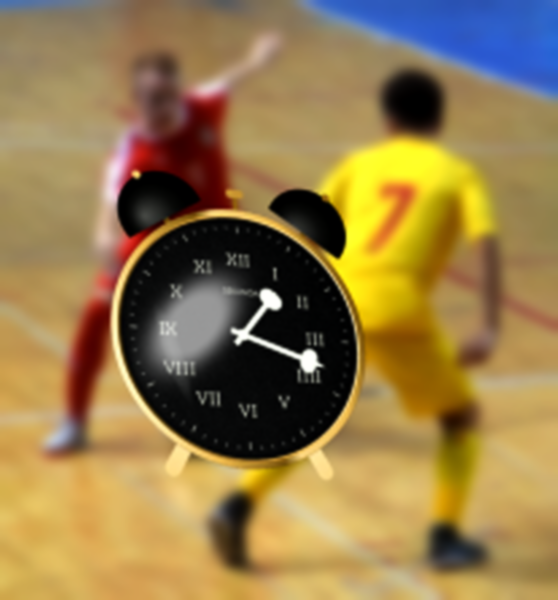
**1:18**
